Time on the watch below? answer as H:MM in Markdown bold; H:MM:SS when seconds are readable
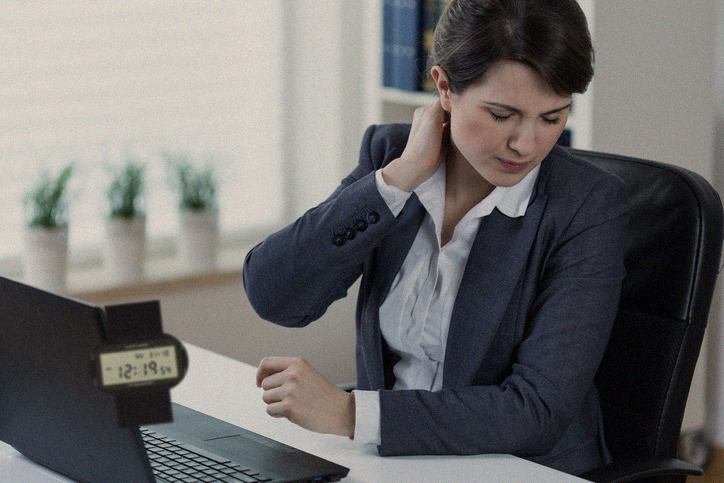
**12:19**
